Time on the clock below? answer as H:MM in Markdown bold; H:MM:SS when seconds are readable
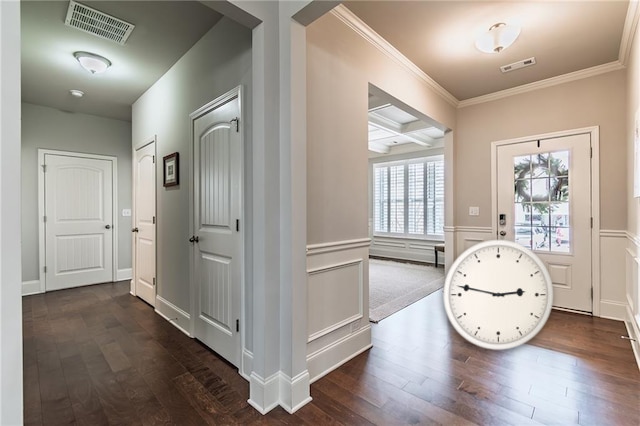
**2:47**
